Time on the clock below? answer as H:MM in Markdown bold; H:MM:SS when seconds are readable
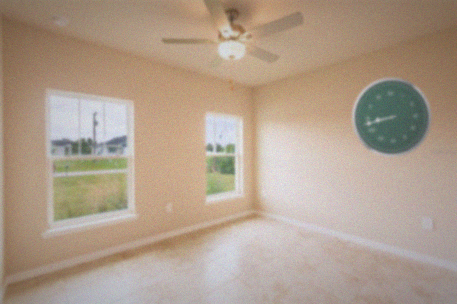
**8:43**
